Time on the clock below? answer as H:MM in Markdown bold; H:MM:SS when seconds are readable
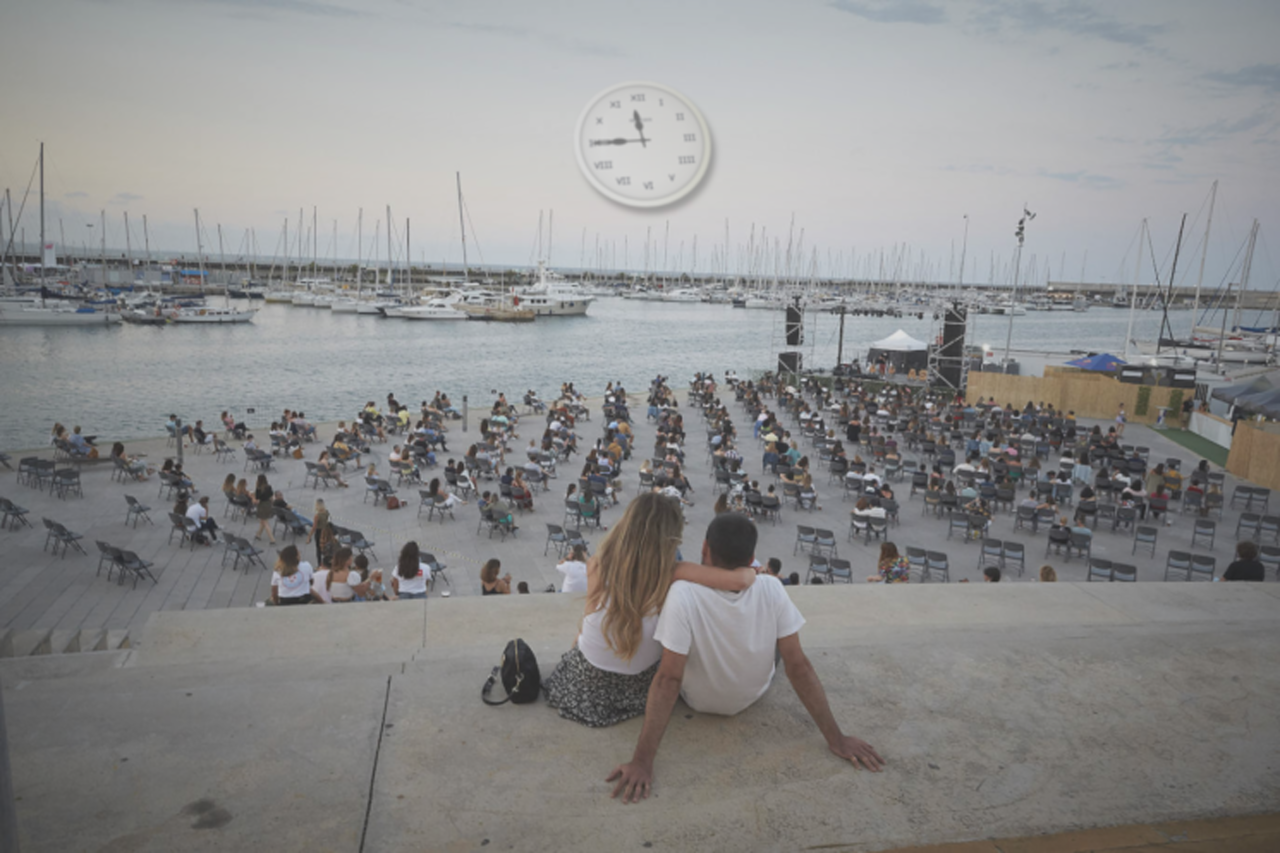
**11:45**
